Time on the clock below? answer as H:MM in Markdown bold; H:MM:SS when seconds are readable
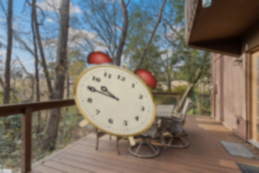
**9:45**
